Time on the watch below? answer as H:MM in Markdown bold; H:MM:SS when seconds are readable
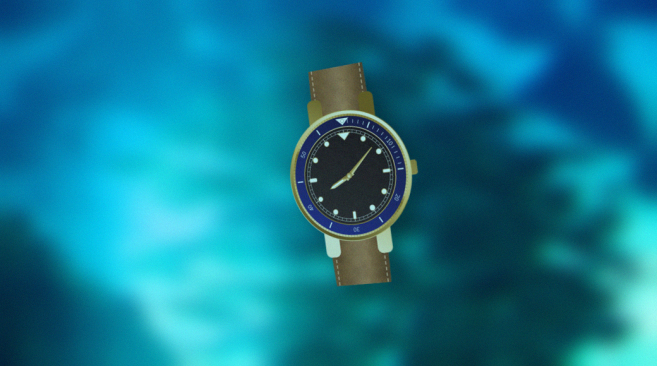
**8:08**
